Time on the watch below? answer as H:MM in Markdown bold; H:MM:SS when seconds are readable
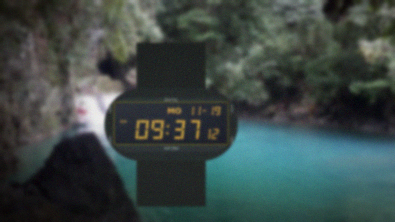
**9:37**
